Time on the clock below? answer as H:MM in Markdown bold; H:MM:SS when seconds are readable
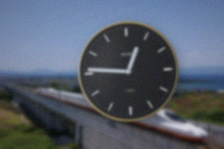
**12:46**
